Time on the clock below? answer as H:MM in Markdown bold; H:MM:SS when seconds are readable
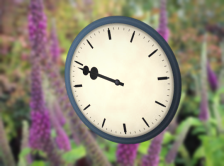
**9:49**
